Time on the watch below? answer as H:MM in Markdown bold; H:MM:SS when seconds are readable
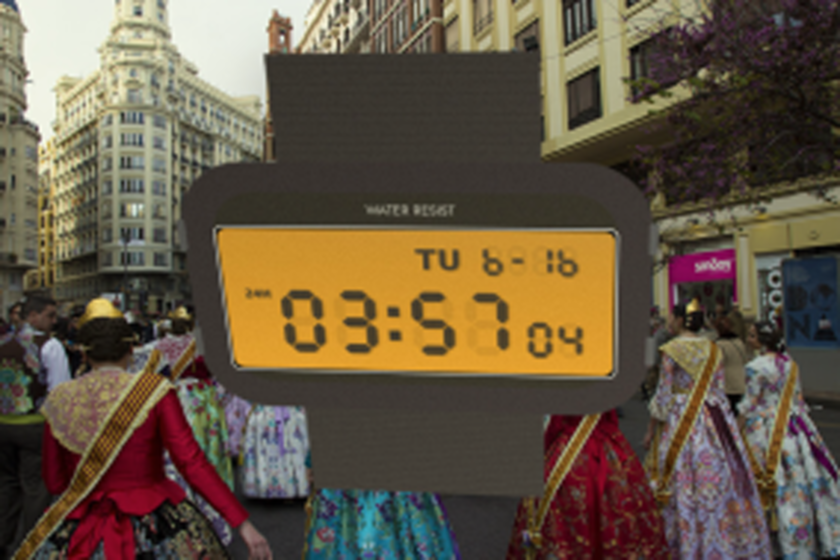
**3:57:04**
